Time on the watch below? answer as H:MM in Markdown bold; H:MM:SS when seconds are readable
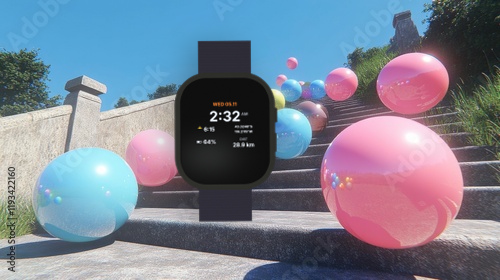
**2:32**
